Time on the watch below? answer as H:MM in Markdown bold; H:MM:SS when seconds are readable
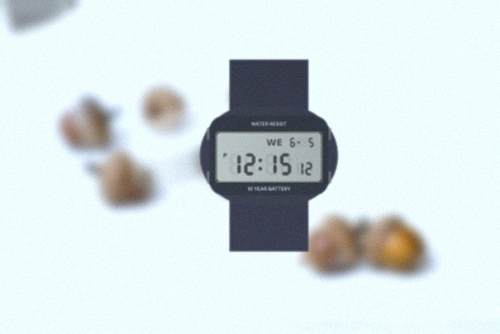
**12:15:12**
